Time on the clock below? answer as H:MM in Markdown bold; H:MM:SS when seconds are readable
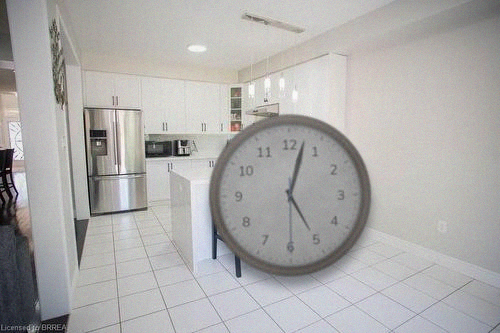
**5:02:30**
